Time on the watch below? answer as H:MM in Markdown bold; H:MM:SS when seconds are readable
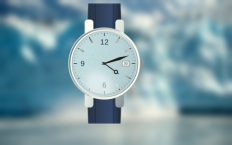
**4:12**
